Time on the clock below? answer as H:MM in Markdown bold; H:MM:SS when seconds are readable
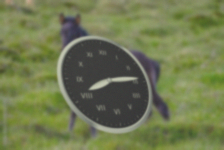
**8:14**
